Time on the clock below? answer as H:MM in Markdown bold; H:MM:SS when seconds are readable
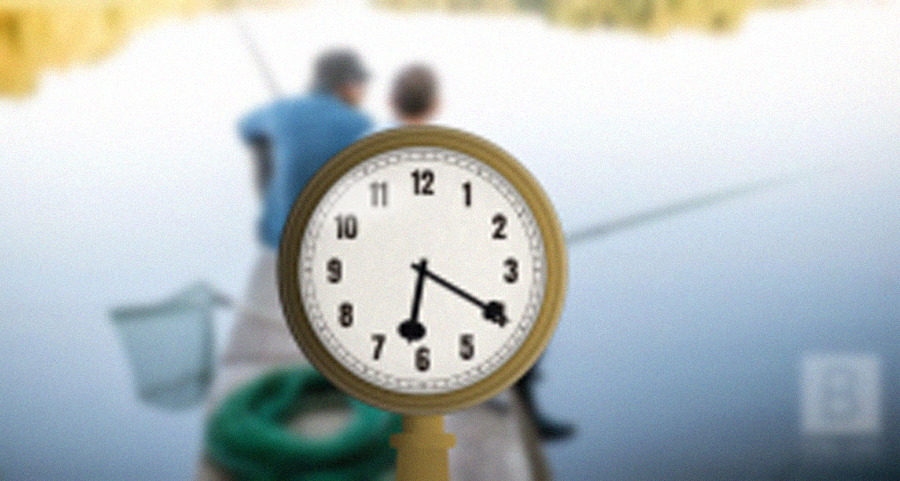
**6:20**
